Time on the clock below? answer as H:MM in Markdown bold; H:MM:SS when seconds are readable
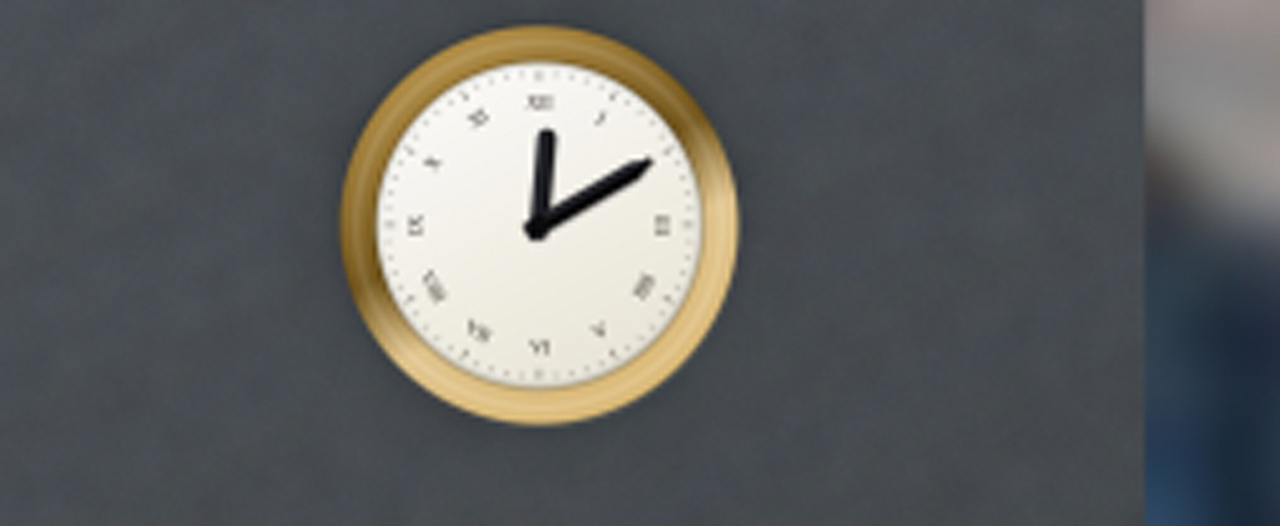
**12:10**
